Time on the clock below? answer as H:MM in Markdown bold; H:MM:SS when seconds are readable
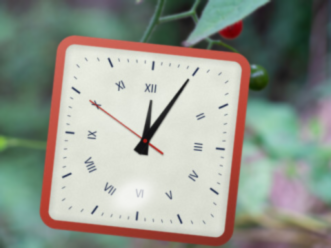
**12:04:50**
